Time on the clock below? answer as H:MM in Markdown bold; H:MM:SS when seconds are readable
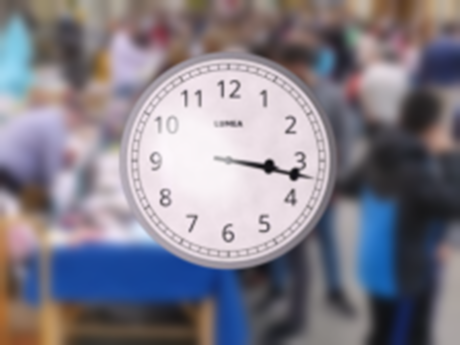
**3:17**
